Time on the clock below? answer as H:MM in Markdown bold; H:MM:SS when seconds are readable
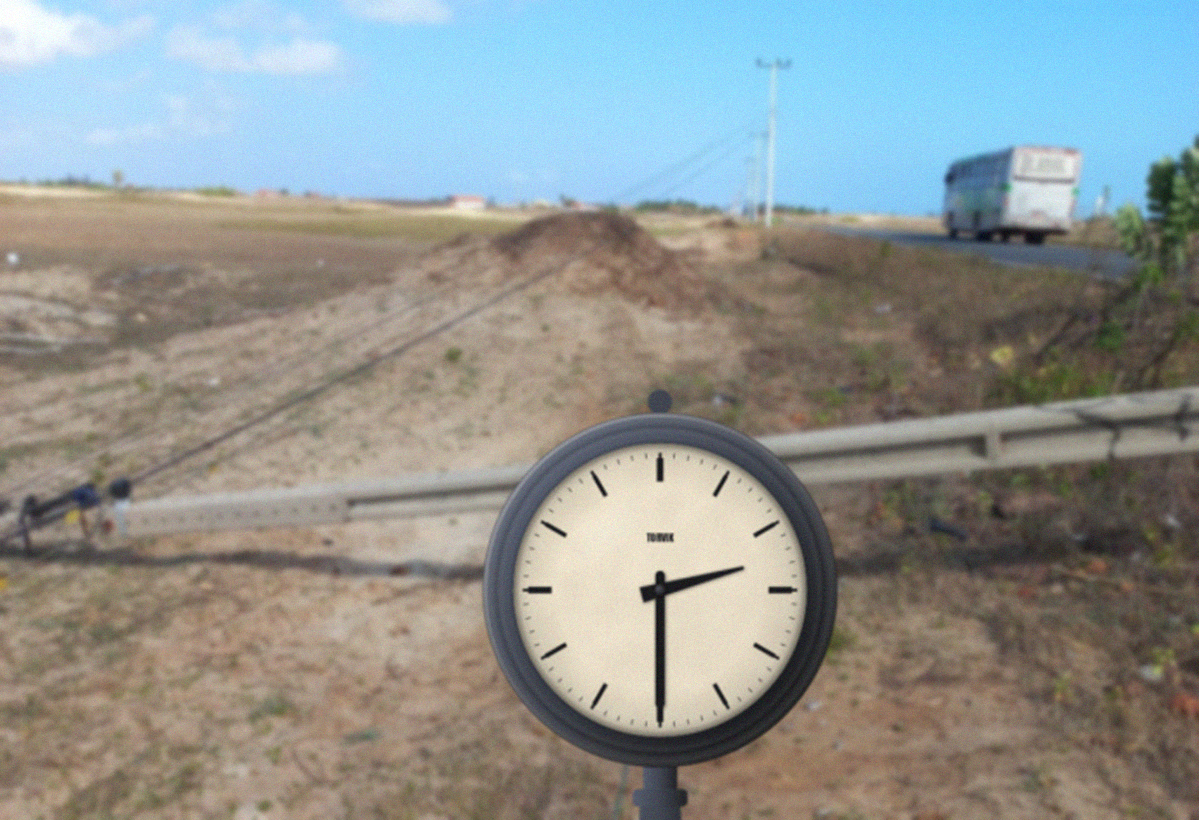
**2:30**
